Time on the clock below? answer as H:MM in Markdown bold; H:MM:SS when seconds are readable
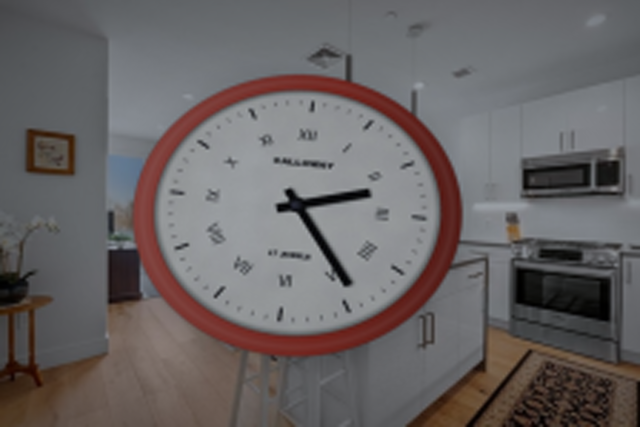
**2:24**
